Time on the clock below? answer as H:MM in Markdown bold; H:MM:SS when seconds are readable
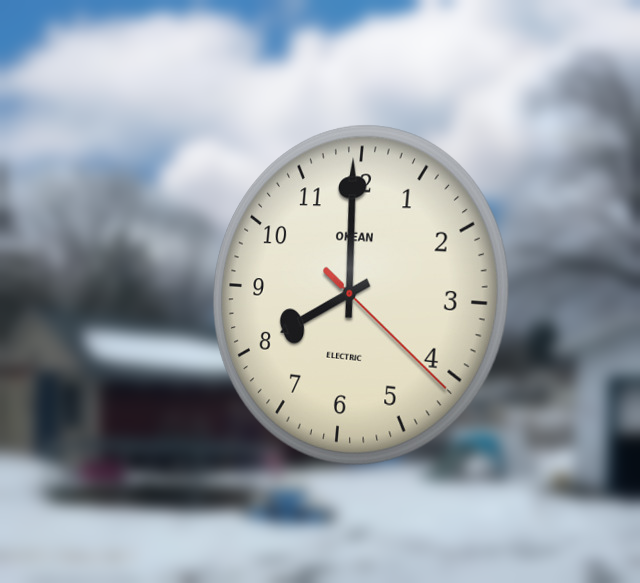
**7:59:21**
